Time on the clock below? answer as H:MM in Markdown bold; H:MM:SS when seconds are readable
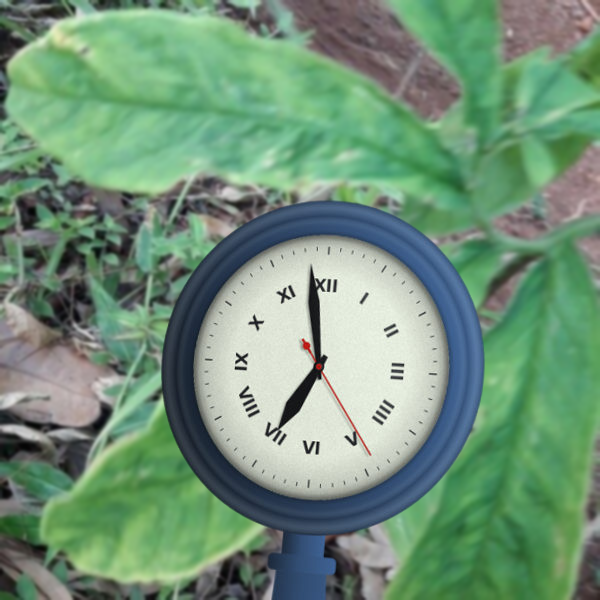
**6:58:24**
